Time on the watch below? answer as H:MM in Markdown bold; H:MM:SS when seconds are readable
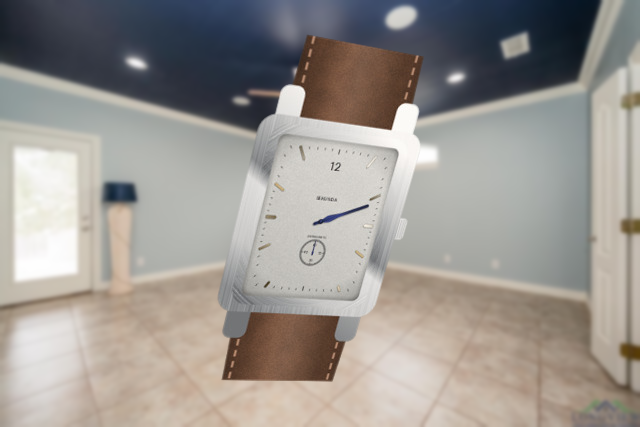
**2:11**
